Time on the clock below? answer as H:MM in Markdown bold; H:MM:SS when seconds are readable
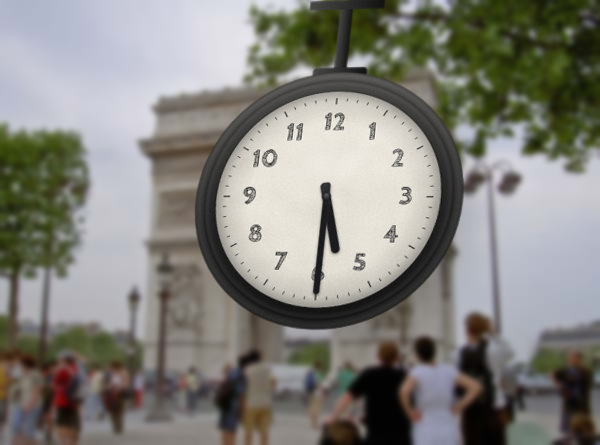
**5:30**
